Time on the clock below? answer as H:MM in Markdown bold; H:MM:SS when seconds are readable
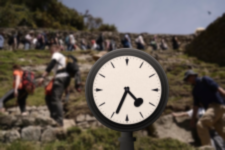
**4:34**
